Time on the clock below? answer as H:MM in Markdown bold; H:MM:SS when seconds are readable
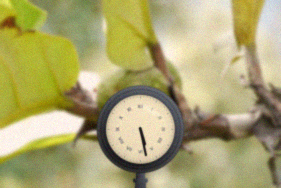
**5:28**
